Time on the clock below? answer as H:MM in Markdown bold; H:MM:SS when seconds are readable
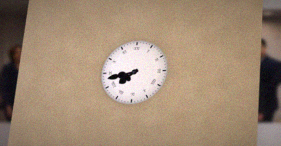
**7:43**
